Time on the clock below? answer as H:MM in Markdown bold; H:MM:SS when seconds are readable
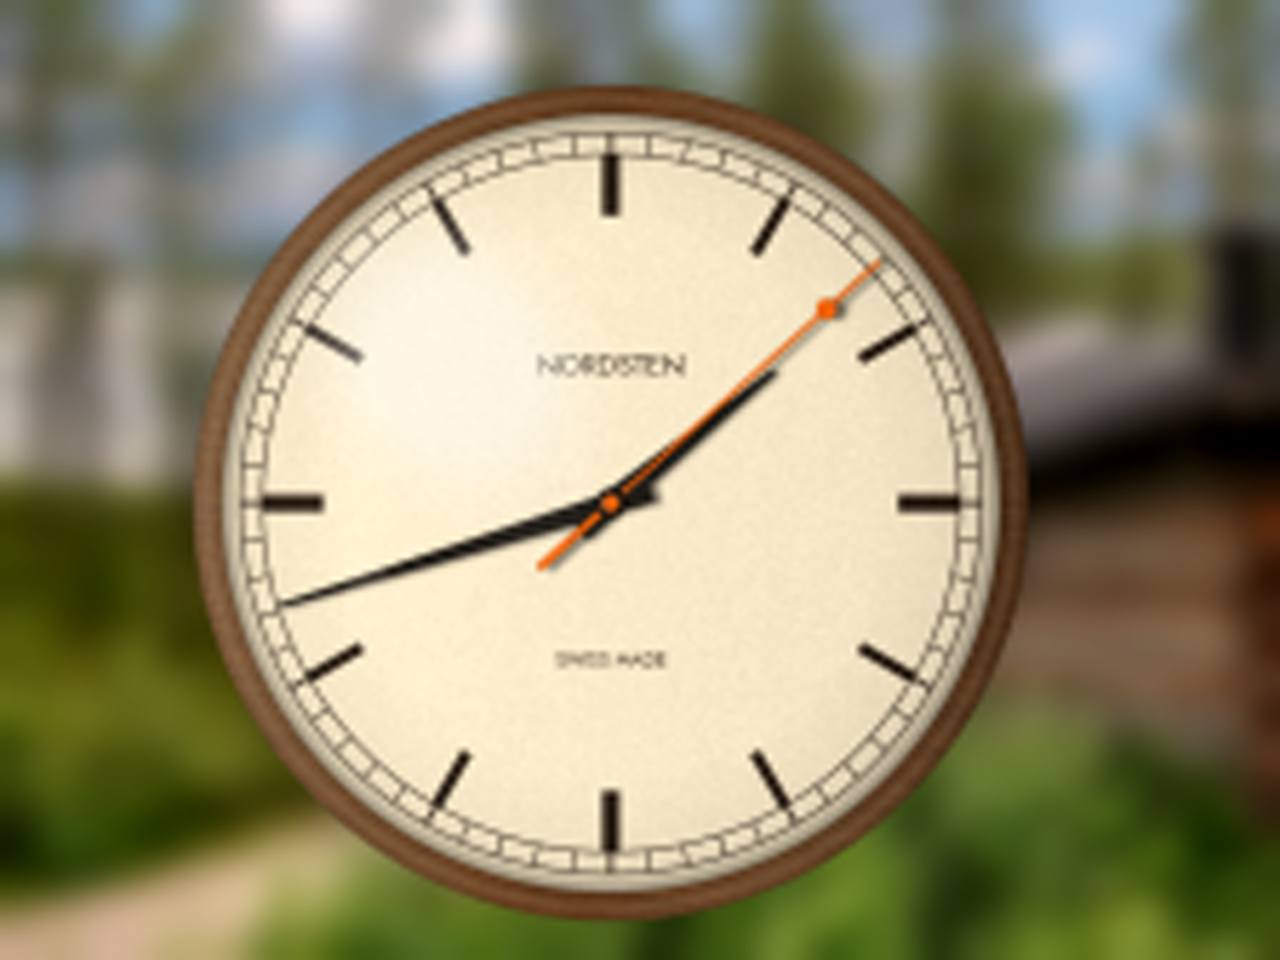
**1:42:08**
